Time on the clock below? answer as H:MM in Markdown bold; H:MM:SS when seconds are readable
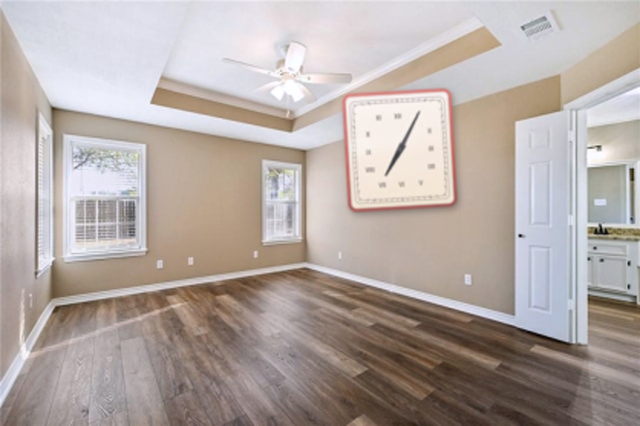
**7:05**
